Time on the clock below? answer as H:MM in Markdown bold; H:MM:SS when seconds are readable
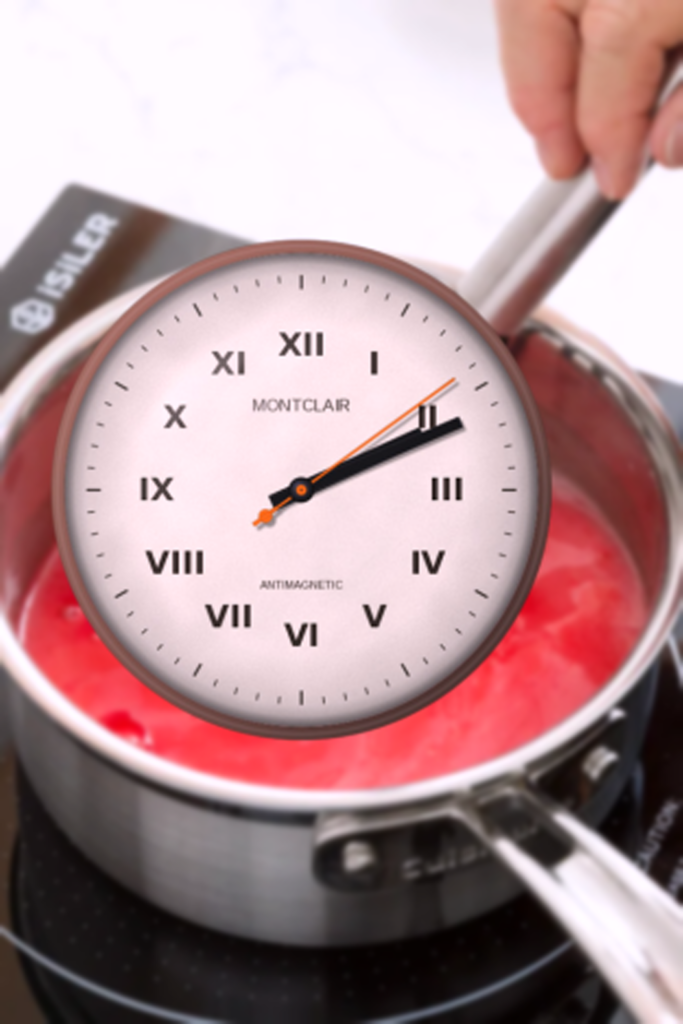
**2:11:09**
